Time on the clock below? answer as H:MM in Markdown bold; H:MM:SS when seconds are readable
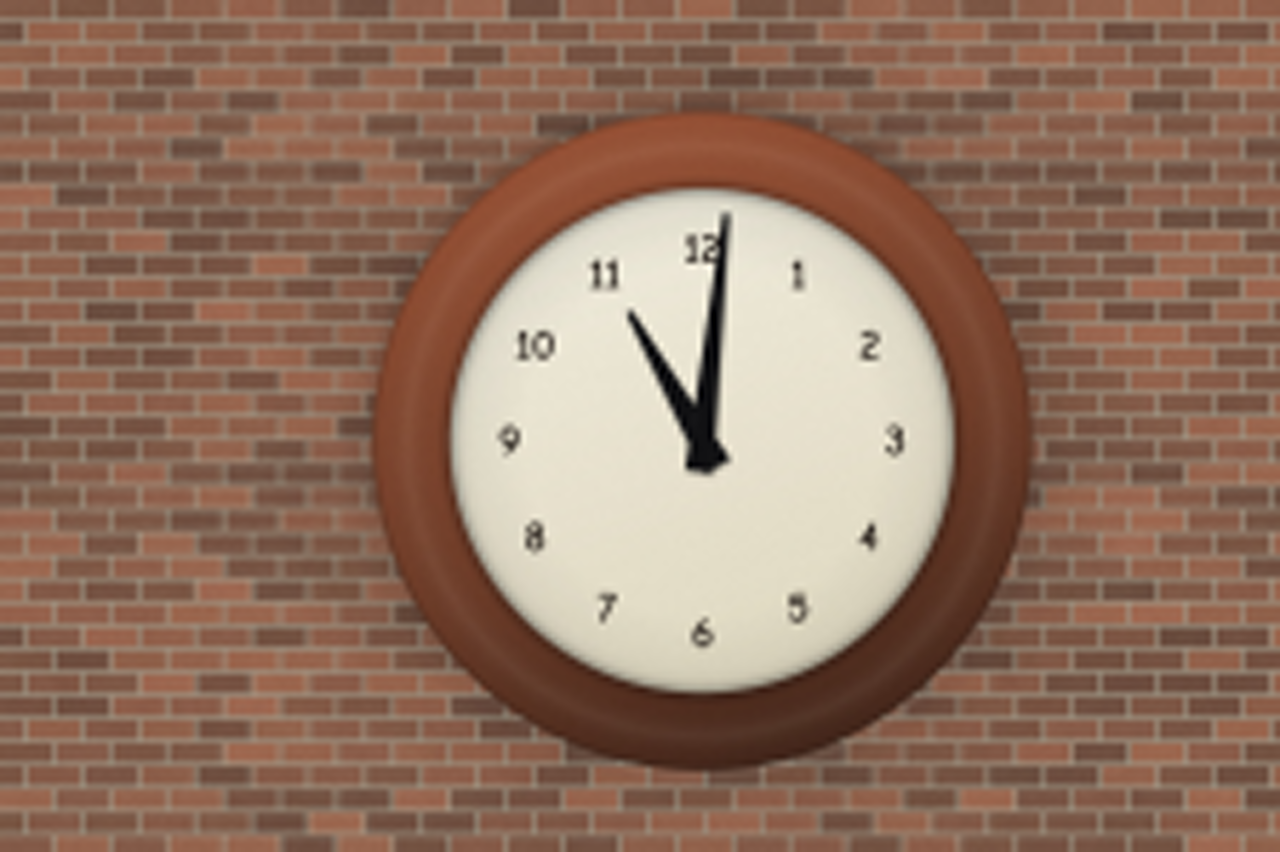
**11:01**
